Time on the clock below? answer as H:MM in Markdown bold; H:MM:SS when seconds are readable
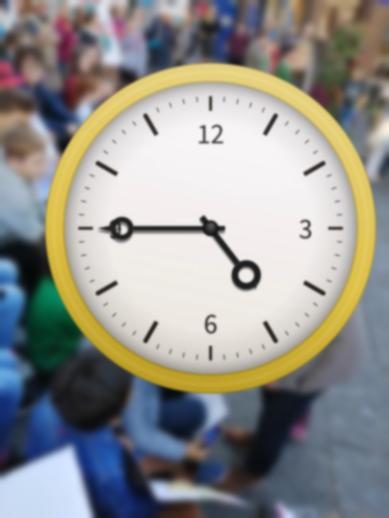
**4:45**
